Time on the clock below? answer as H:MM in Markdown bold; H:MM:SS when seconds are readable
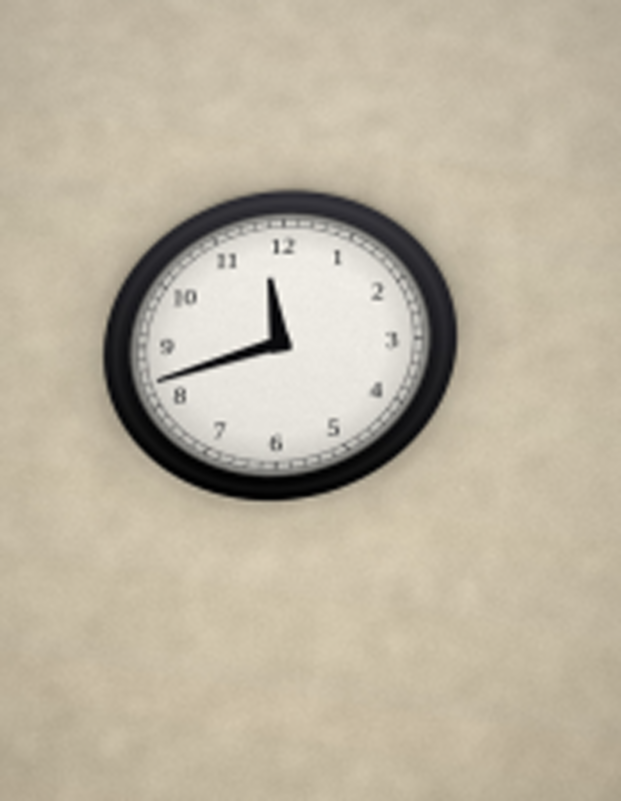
**11:42**
